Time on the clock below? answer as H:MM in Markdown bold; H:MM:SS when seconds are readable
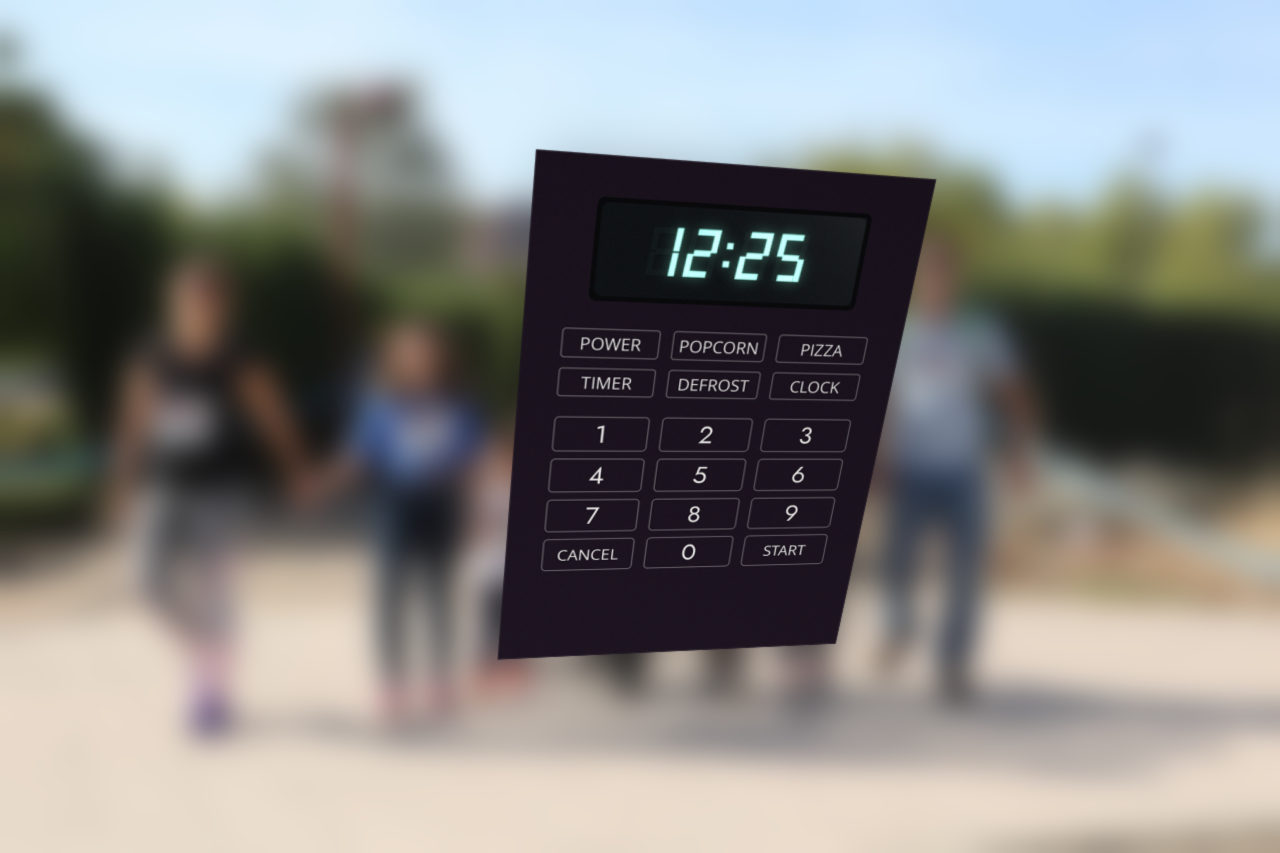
**12:25**
